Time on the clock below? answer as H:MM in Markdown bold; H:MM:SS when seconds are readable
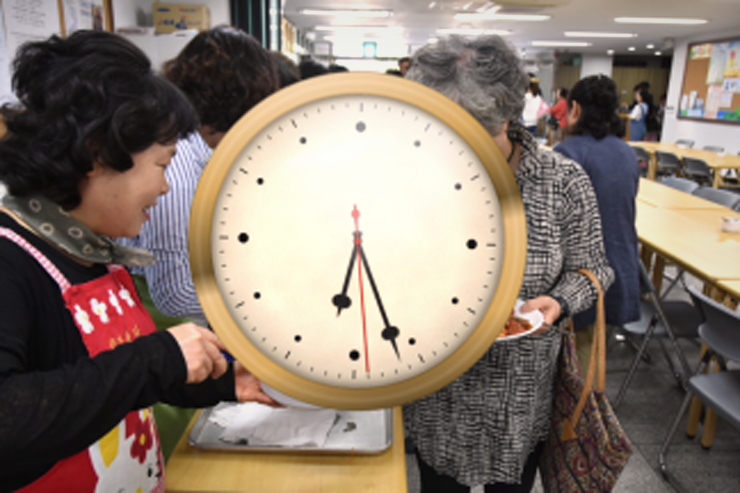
**6:26:29**
